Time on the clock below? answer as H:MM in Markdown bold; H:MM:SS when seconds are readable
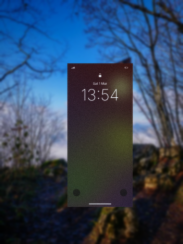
**13:54**
